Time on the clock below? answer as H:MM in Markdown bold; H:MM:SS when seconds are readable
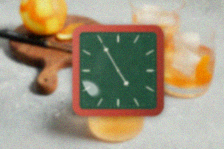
**4:55**
